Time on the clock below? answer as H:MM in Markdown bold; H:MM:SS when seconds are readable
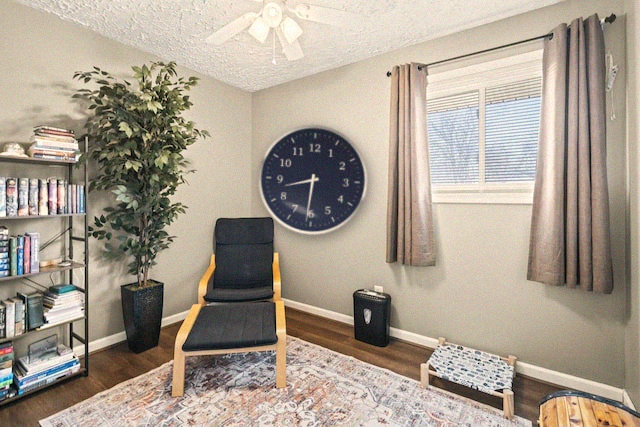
**8:31**
